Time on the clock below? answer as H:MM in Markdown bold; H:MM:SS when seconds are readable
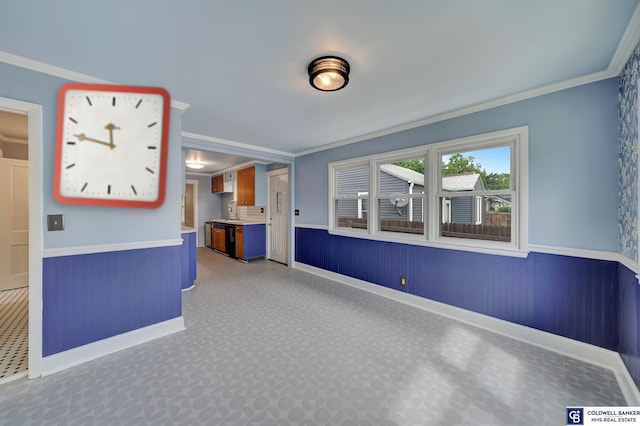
**11:47**
